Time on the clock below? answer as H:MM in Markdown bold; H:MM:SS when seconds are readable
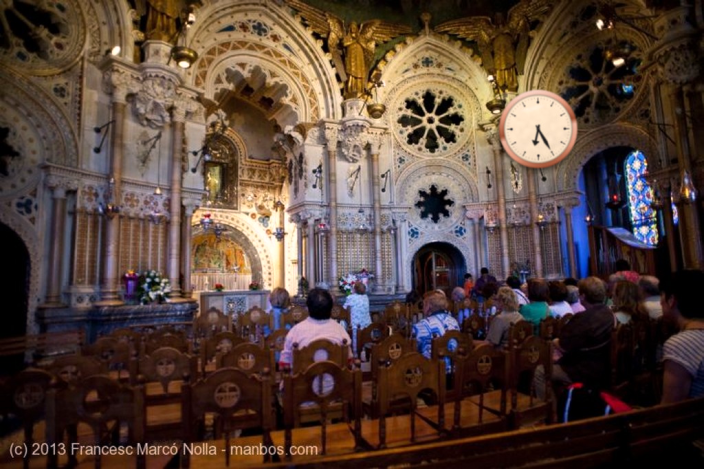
**6:25**
